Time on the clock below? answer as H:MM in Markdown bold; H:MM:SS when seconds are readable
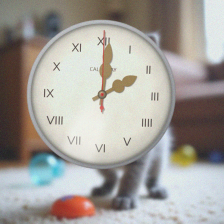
**2:01:00**
